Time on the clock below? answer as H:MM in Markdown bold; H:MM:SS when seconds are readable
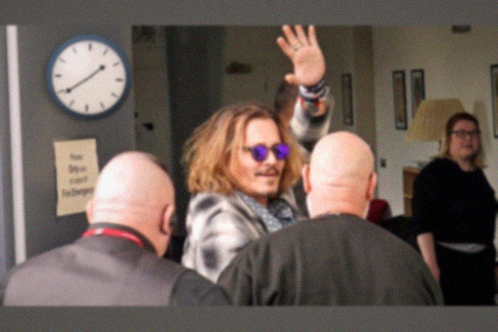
**1:39**
